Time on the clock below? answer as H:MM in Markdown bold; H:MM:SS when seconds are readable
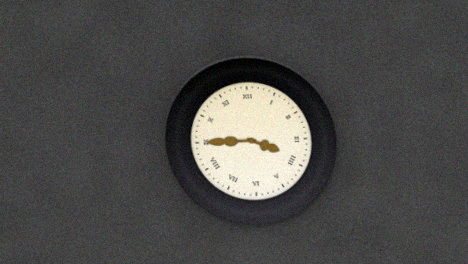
**3:45**
